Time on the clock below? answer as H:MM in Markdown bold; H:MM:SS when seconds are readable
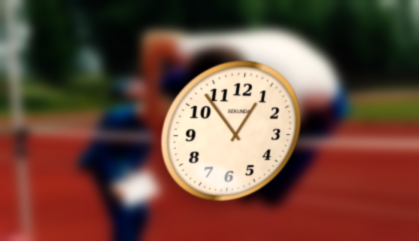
**12:53**
